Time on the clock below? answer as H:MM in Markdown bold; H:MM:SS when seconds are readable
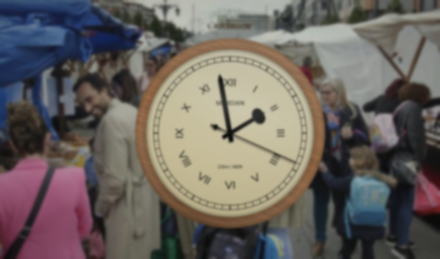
**1:58:19**
